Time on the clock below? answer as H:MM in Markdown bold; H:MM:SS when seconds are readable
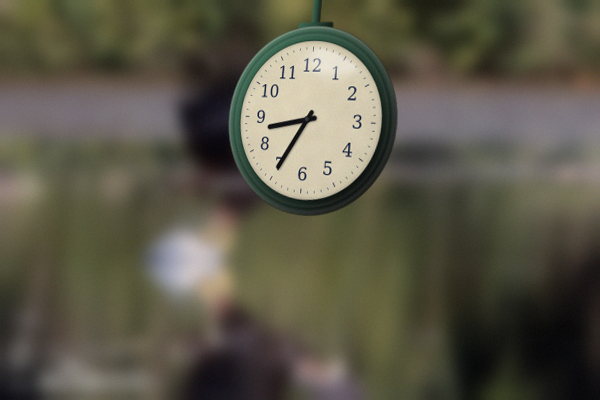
**8:35**
